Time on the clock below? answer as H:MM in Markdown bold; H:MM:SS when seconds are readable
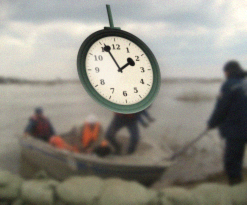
**1:56**
